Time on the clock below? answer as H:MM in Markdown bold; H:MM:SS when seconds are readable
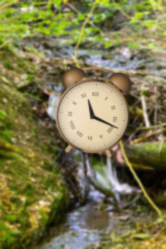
**11:18**
